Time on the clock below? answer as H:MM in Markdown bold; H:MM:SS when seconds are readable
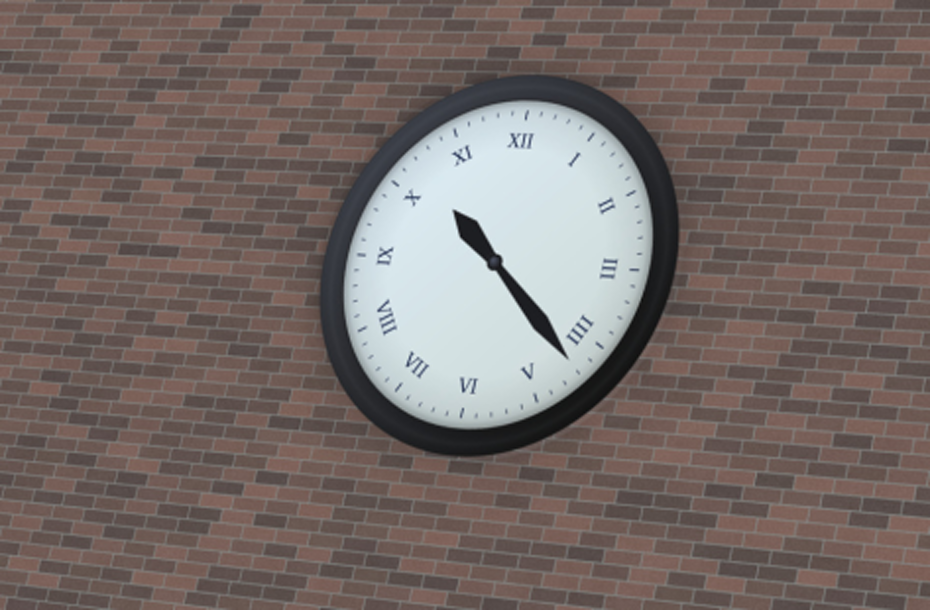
**10:22**
